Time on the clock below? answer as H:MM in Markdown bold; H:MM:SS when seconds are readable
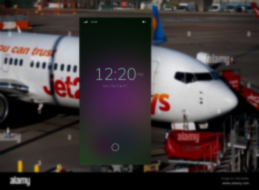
**12:20**
